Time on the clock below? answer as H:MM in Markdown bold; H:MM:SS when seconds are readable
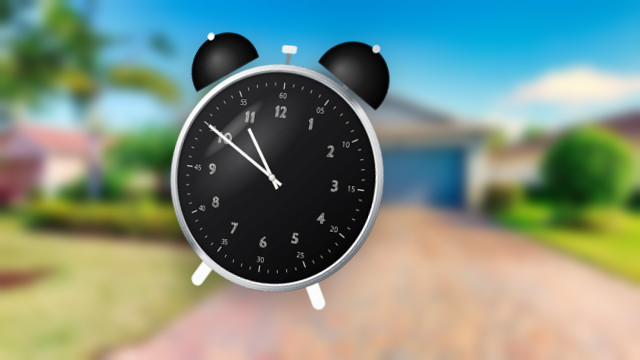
**10:50**
